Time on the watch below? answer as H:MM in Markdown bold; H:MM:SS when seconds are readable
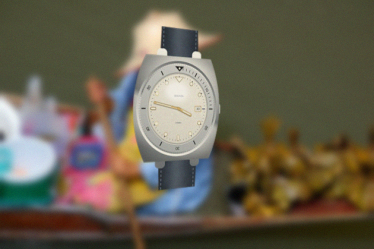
**3:47**
